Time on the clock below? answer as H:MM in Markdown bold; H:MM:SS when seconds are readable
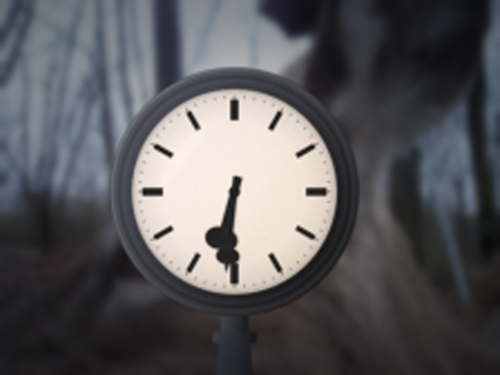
**6:31**
